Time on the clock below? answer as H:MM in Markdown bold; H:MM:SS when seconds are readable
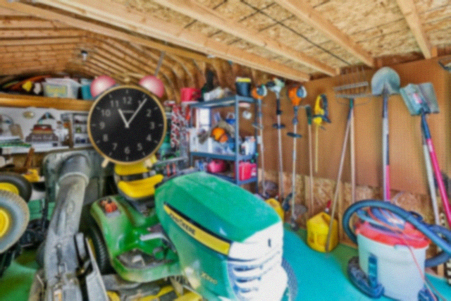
**11:06**
